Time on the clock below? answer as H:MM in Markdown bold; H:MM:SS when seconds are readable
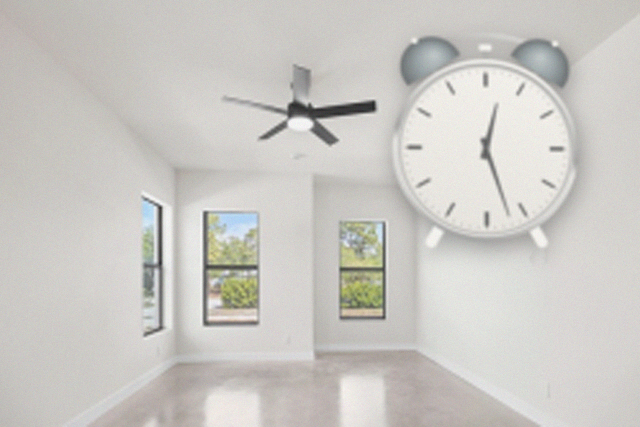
**12:27**
